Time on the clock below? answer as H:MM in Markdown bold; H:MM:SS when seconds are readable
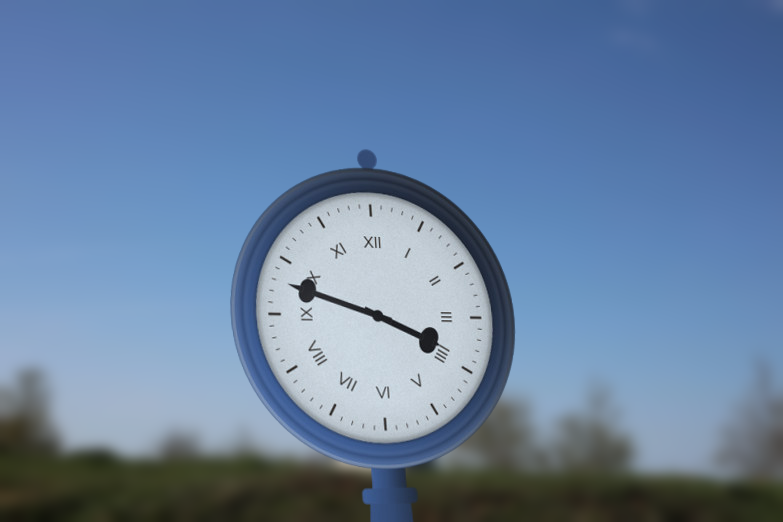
**3:48**
